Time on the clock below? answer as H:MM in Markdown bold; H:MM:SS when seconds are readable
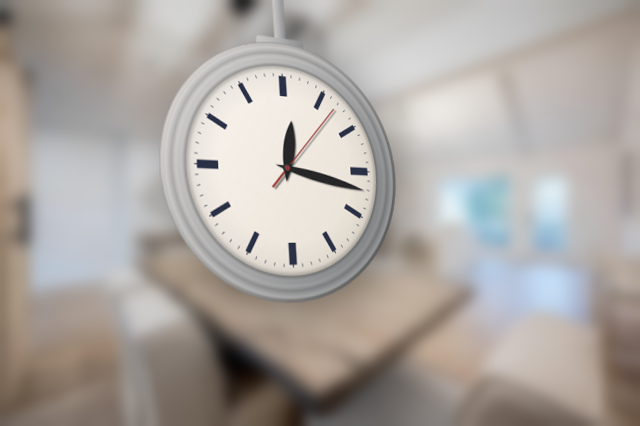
**12:17:07**
